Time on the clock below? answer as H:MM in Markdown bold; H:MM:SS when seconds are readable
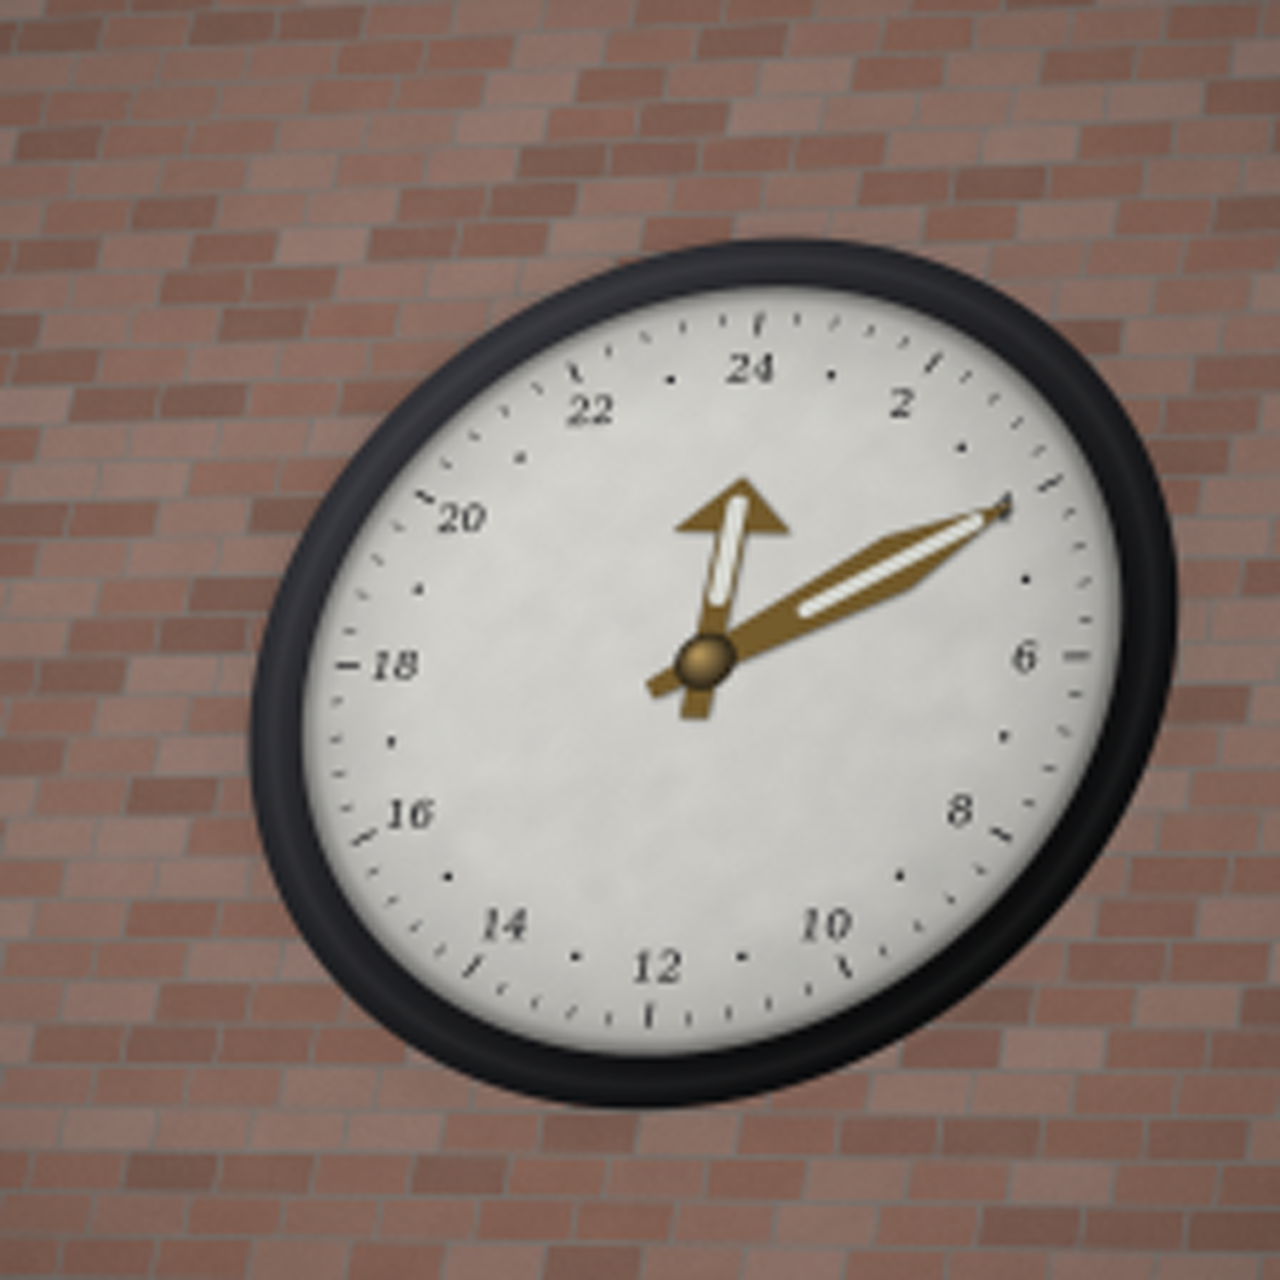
**0:10**
